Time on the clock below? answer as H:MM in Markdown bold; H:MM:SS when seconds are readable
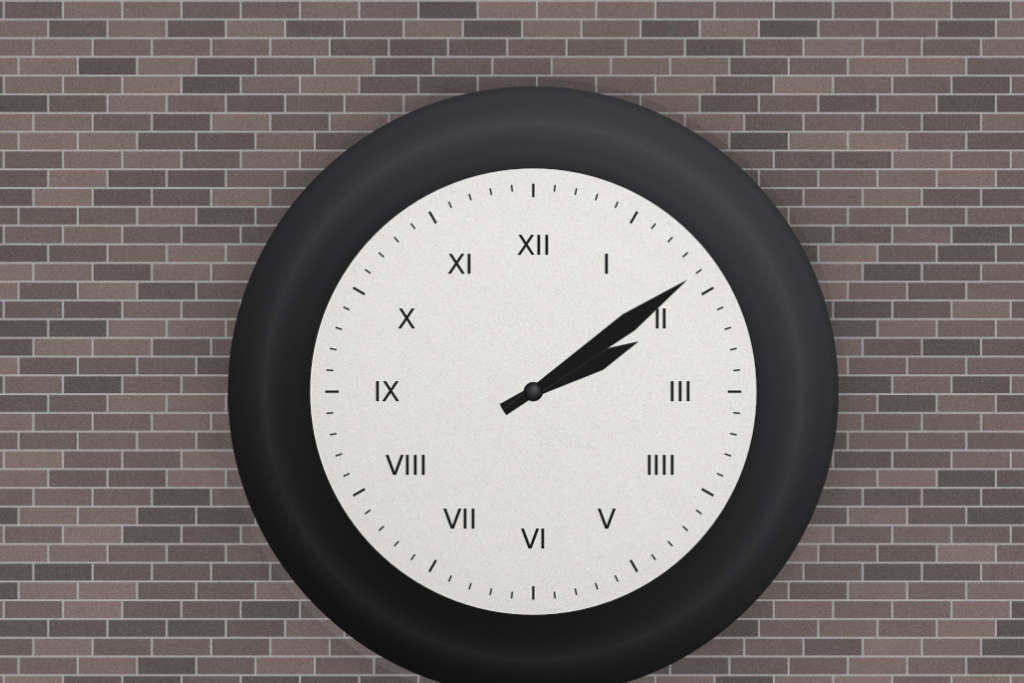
**2:09**
